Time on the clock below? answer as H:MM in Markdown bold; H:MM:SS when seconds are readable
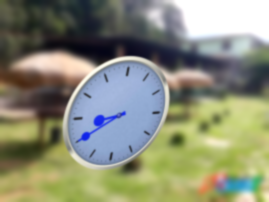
**8:40**
